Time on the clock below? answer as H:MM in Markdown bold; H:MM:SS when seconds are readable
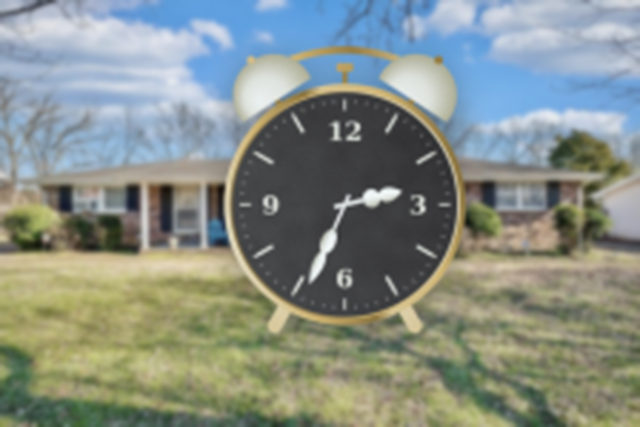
**2:34**
